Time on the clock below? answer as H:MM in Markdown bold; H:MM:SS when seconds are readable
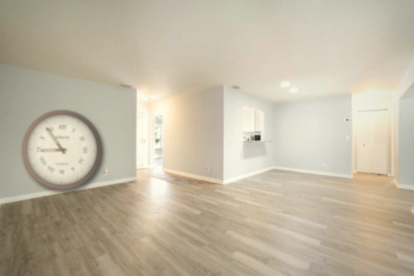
**8:54**
